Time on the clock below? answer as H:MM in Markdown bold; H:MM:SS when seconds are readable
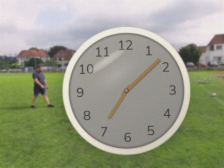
**7:08**
